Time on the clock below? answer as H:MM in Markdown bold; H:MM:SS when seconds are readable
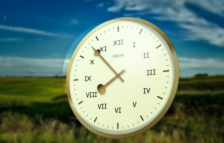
**7:53**
